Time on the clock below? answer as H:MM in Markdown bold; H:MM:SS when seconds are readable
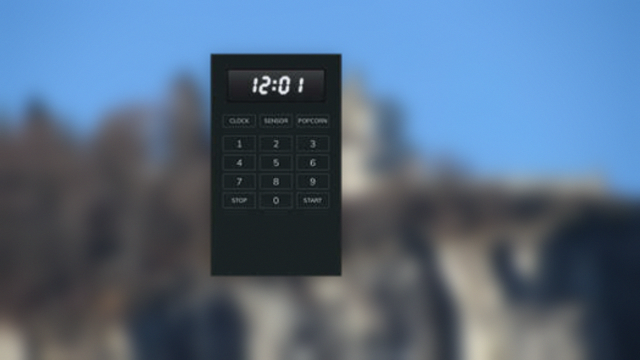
**12:01**
